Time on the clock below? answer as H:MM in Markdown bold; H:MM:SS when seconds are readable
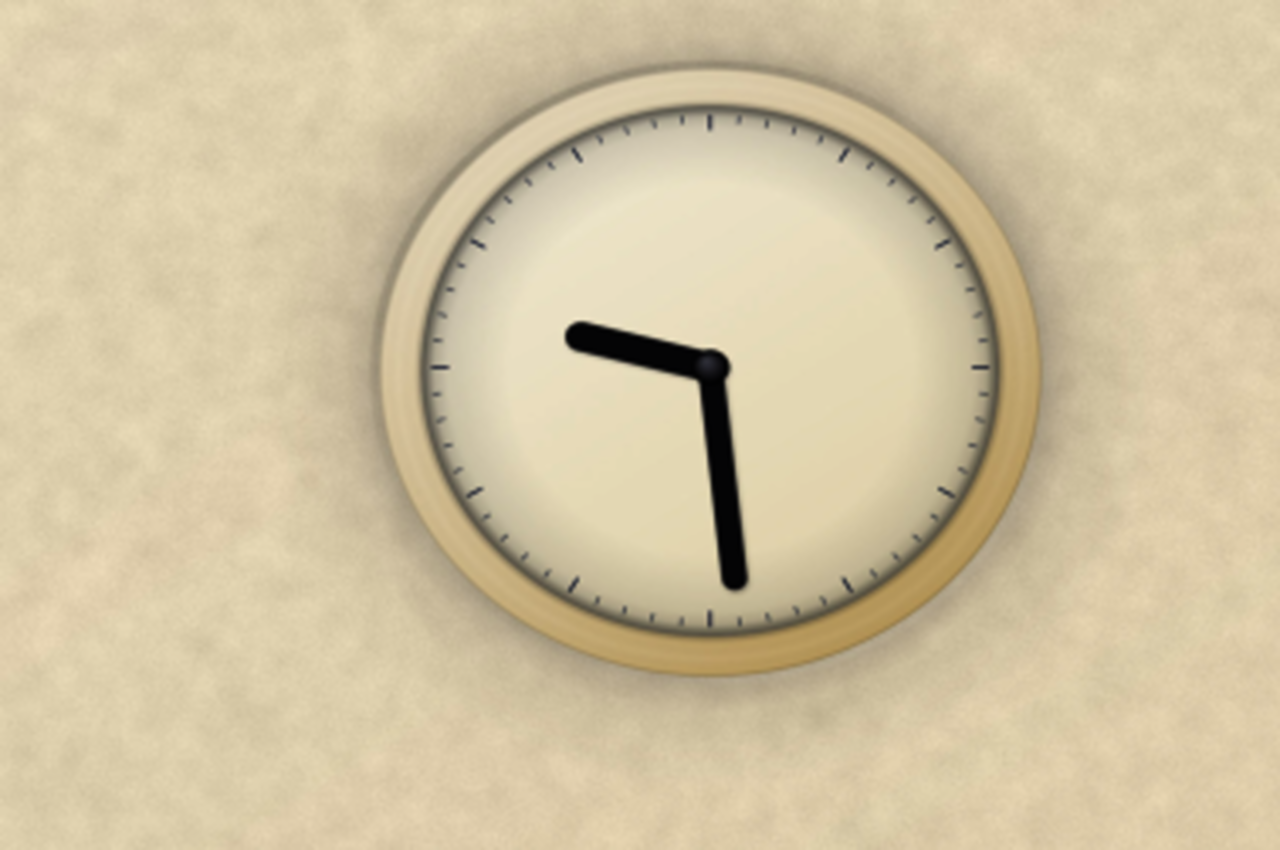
**9:29**
